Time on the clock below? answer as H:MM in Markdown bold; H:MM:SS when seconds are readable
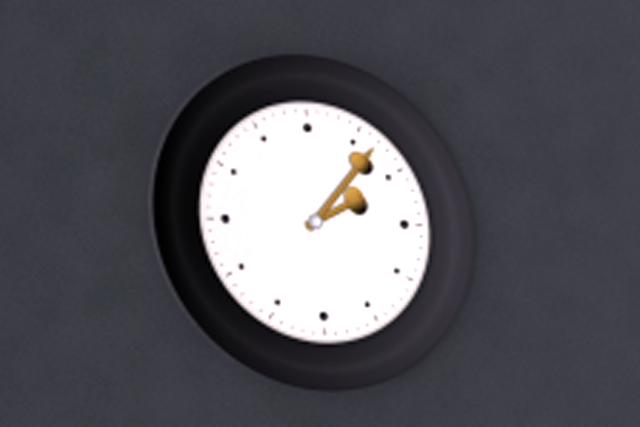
**2:07**
